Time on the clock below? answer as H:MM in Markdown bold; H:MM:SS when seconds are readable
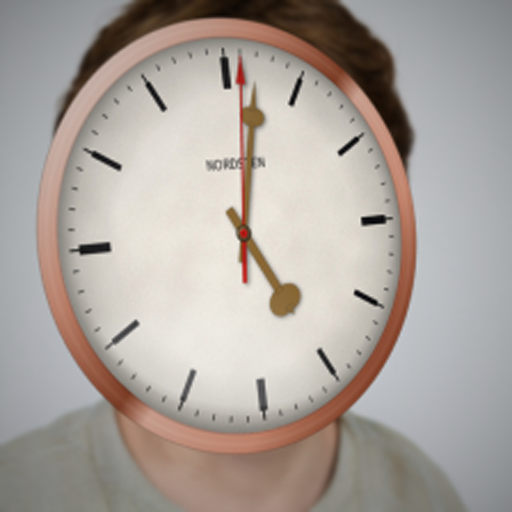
**5:02:01**
